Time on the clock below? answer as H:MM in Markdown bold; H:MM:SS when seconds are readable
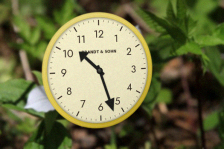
**10:27**
